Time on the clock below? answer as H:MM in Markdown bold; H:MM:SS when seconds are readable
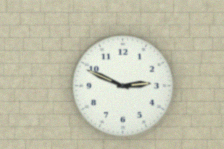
**2:49**
